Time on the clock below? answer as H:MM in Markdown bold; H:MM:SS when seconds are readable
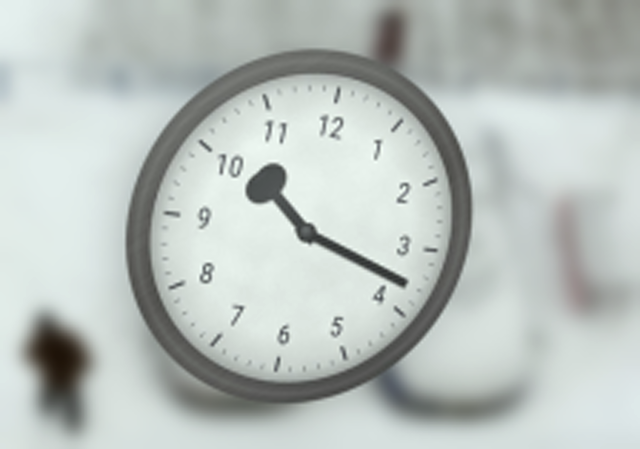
**10:18**
